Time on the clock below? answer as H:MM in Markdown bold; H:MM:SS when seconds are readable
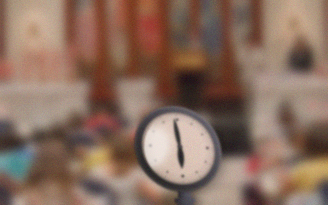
**5:59**
